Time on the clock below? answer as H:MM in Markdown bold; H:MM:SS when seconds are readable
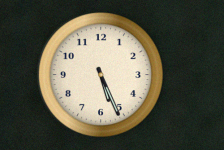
**5:26**
